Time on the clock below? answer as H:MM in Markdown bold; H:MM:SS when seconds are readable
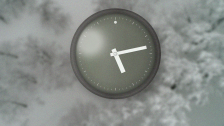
**5:13**
